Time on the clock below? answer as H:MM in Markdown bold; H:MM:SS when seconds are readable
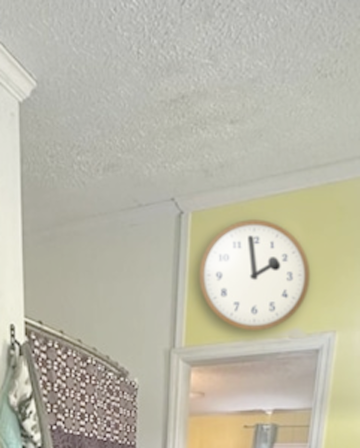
**1:59**
